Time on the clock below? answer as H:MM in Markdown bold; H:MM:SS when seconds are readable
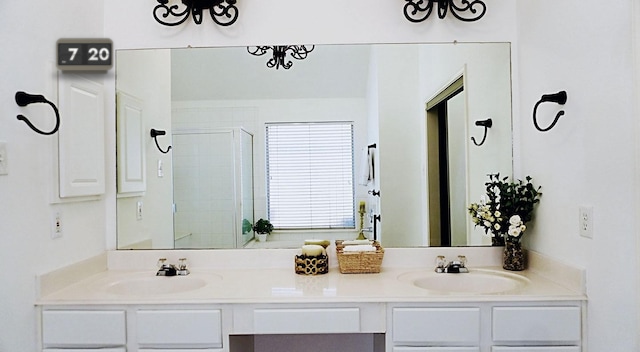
**7:20**
